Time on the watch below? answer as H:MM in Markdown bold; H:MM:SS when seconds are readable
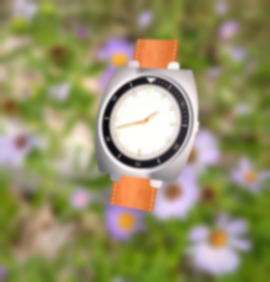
**1:42**
